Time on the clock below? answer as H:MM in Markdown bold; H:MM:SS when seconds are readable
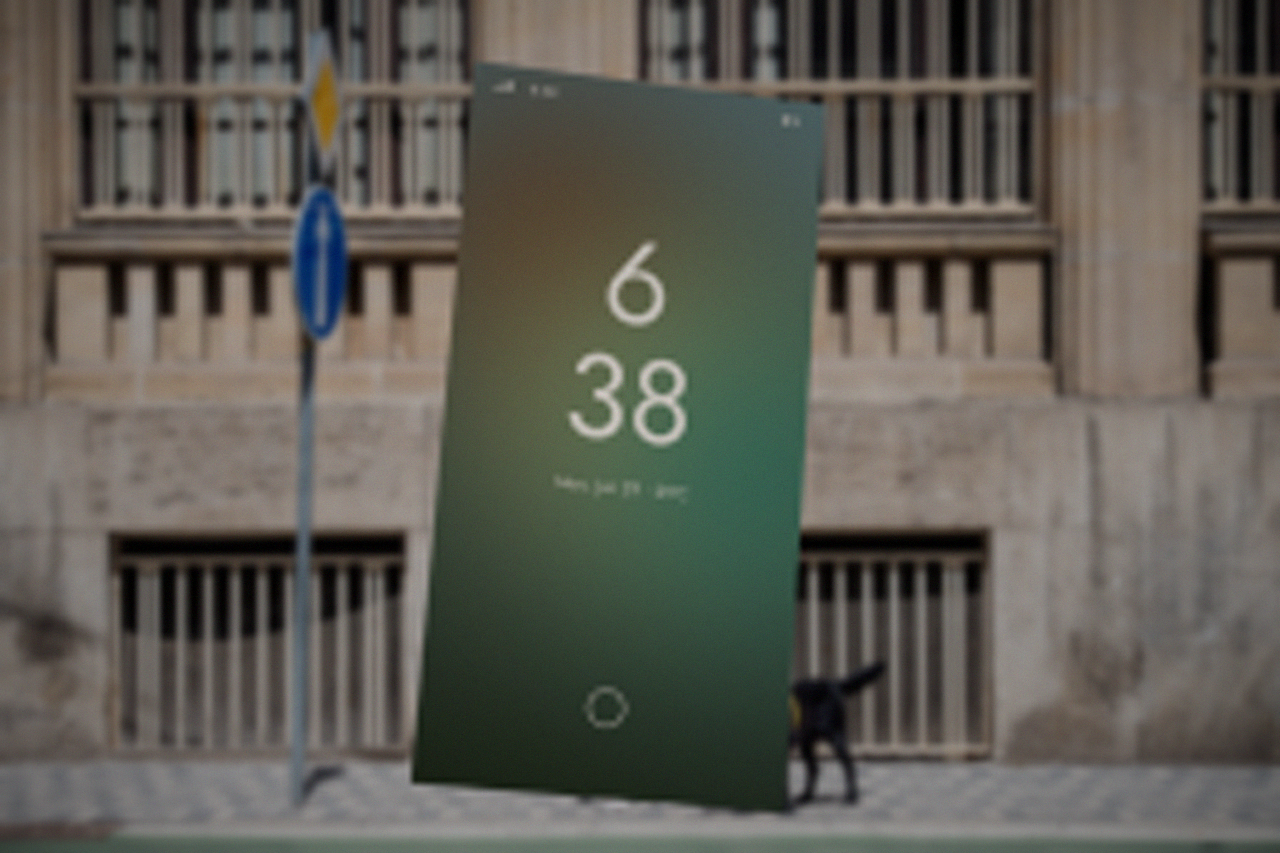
**6:38**
